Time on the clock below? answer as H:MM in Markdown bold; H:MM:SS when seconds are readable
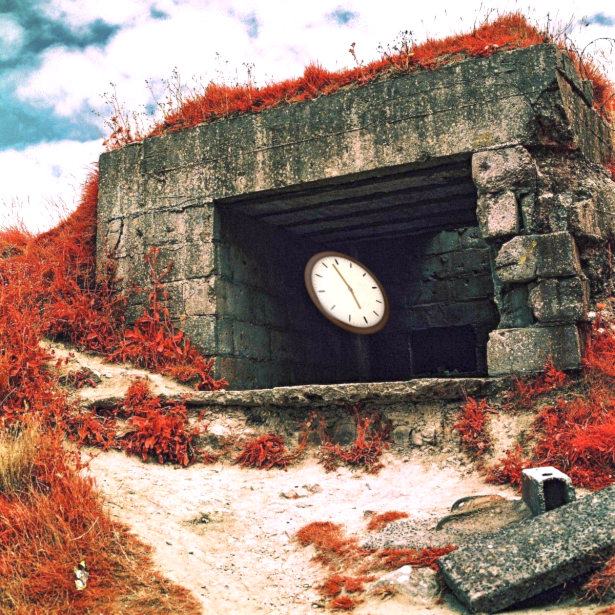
**5:58**
